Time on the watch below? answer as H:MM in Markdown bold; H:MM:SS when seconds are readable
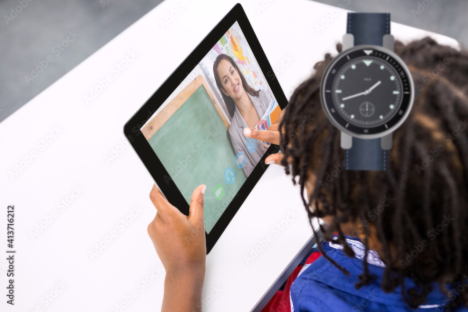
**1:42**
